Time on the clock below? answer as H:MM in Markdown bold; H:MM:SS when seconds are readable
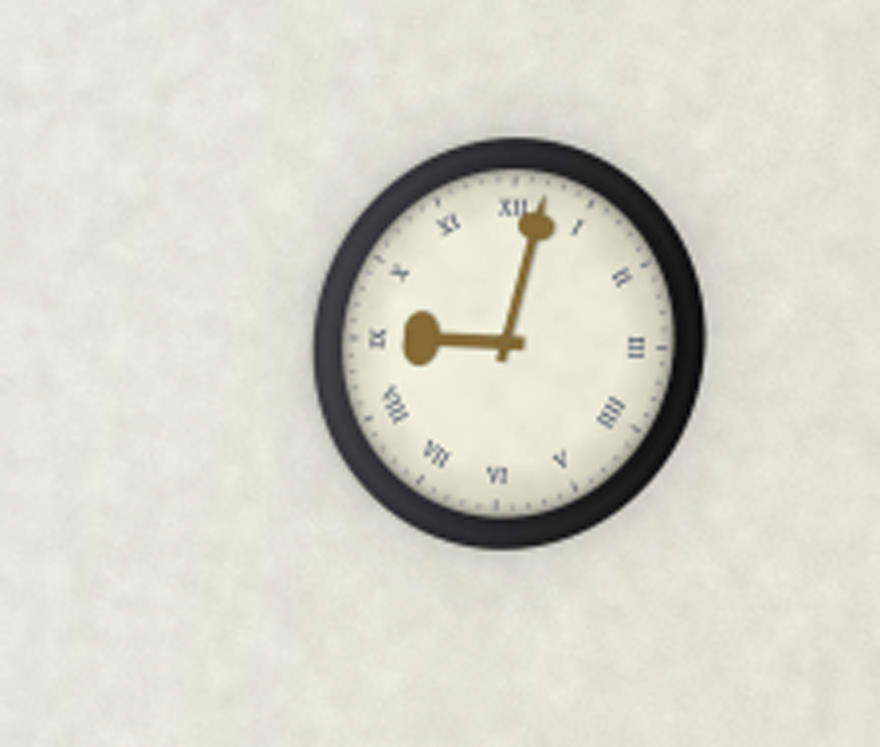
**9:02**
